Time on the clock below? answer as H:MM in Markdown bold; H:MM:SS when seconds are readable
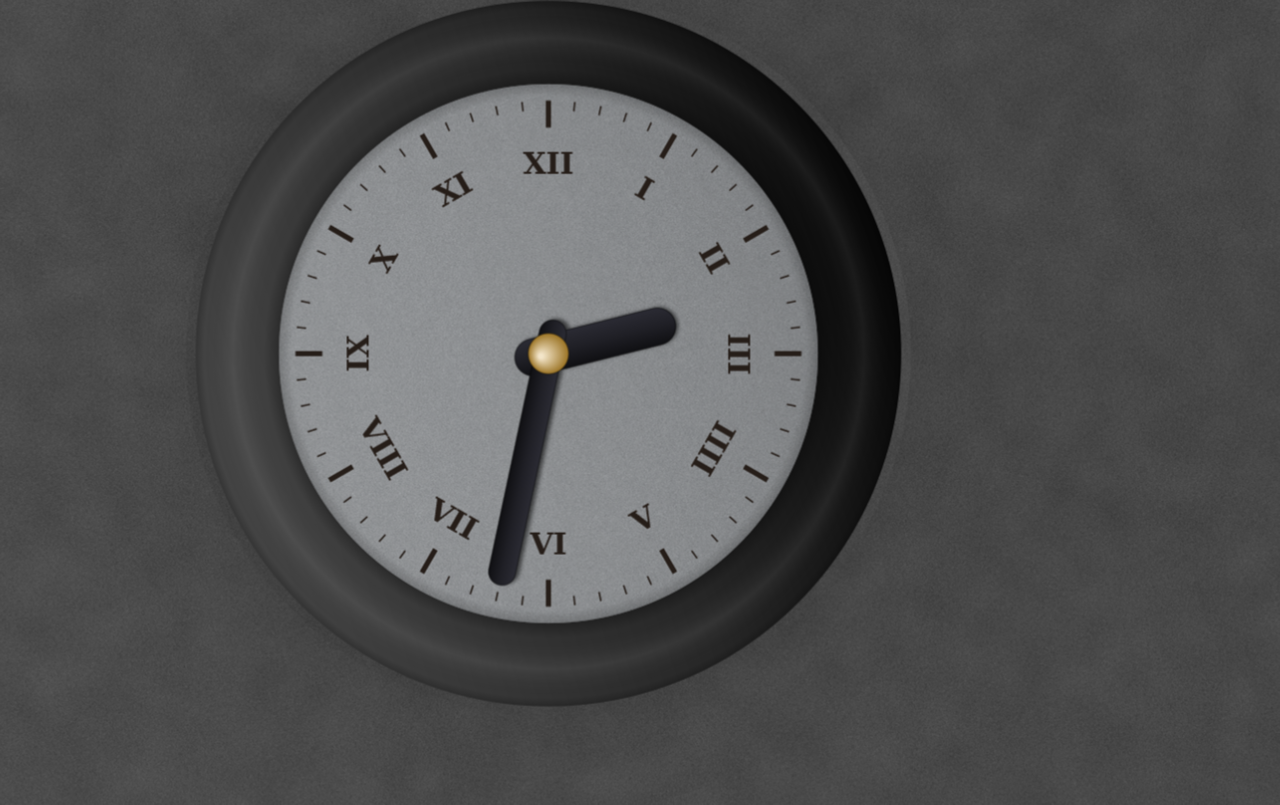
**2:32**
